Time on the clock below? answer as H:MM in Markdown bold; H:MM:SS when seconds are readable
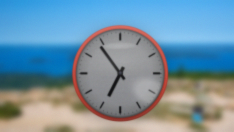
**6:54**
